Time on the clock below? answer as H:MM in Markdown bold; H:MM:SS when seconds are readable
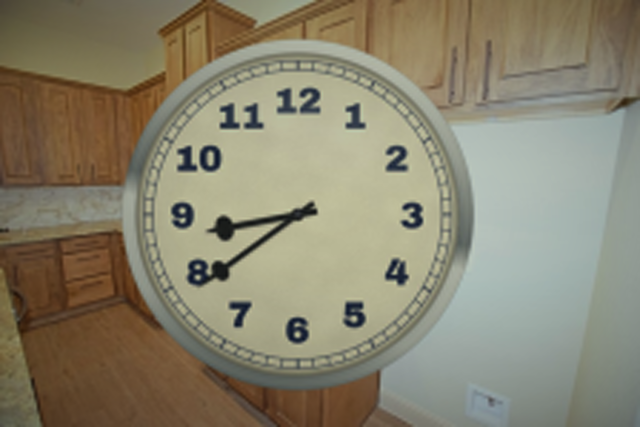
**8:39**
